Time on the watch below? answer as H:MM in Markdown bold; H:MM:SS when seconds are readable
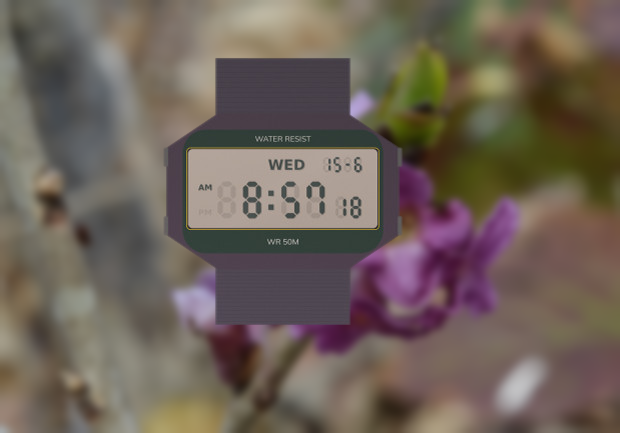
**8:57:18**
